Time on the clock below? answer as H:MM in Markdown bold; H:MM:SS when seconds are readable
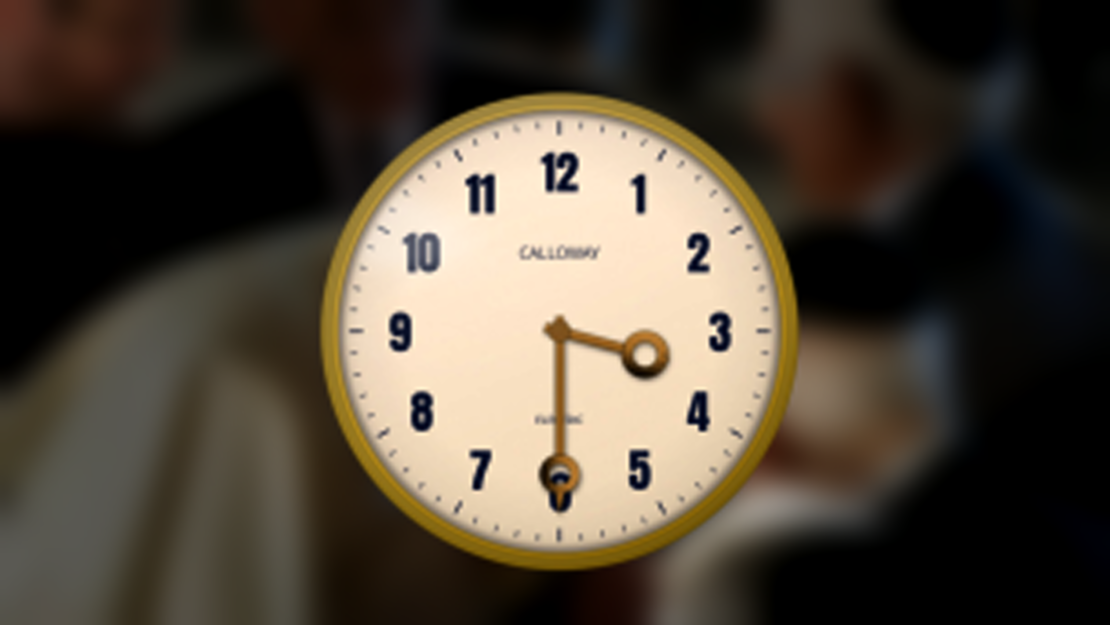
**3:30**
